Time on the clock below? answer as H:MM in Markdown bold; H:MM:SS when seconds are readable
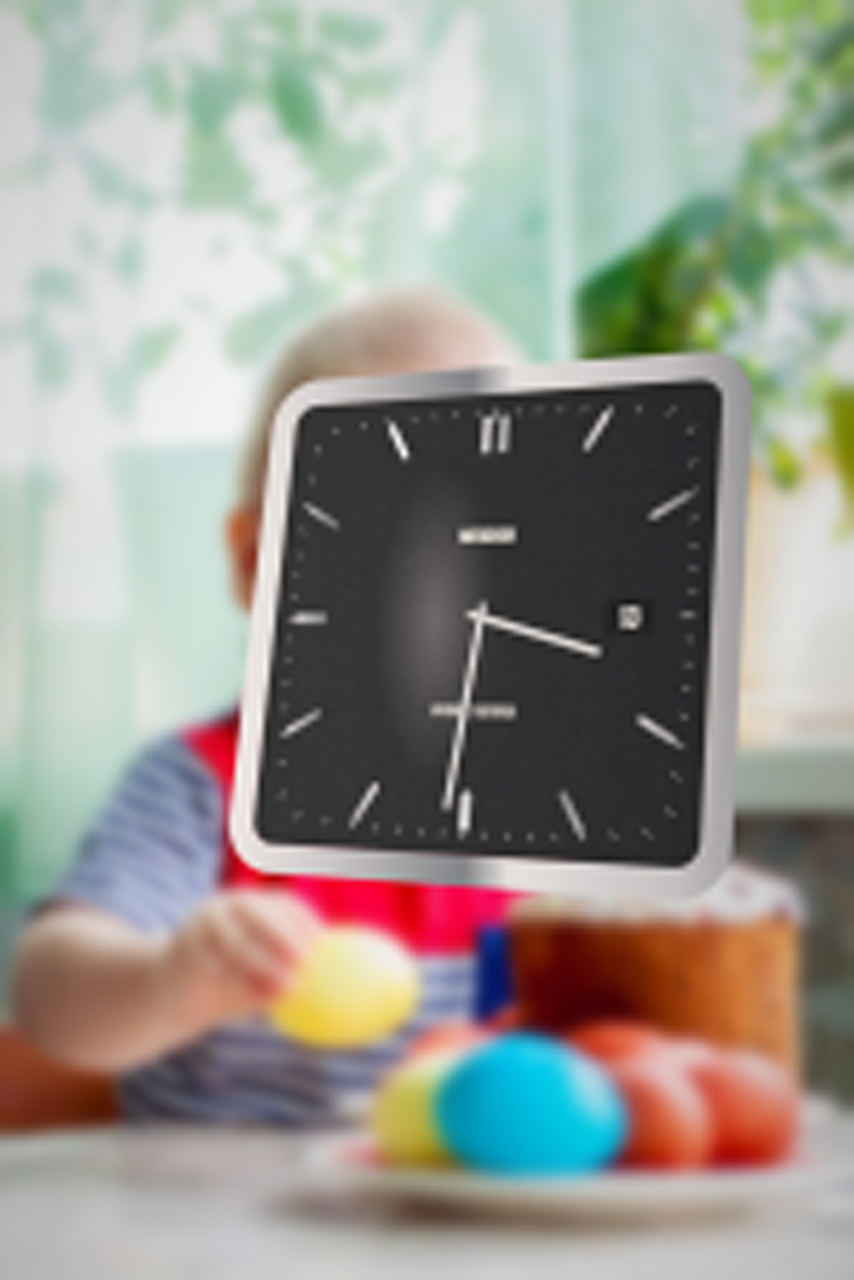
**3:31**
